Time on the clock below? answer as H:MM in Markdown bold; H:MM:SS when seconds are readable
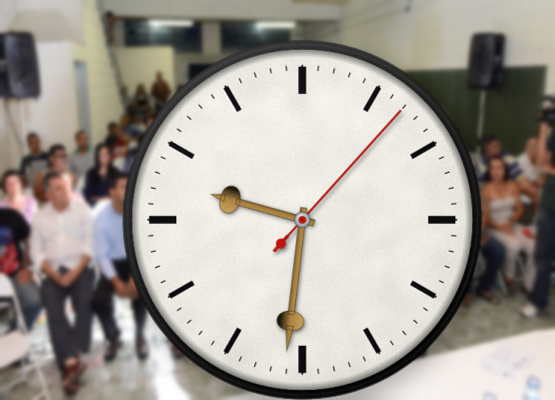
**9:31:07**
